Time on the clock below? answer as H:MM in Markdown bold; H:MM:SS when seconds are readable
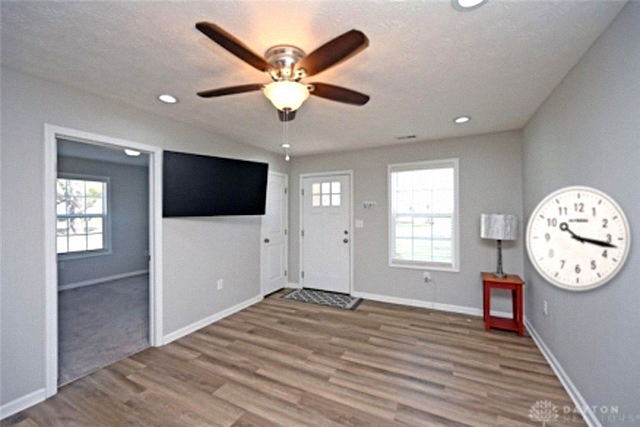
**10:17**
